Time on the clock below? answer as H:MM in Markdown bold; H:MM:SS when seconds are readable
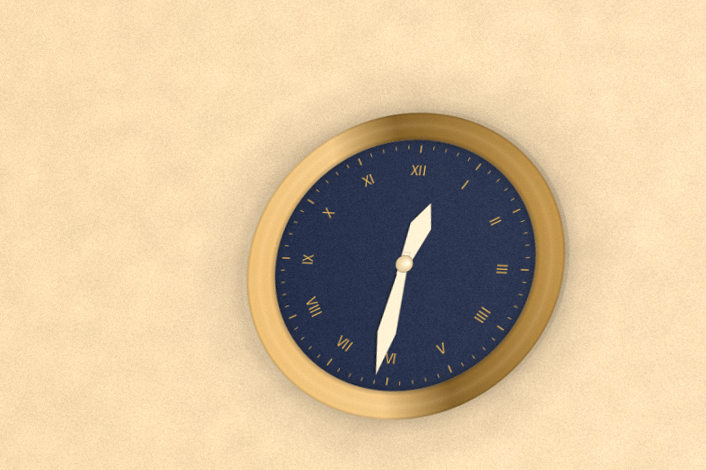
**12:31**
